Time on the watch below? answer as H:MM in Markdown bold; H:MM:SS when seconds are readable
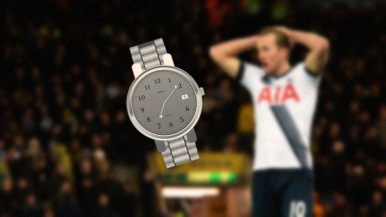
**7:09**
